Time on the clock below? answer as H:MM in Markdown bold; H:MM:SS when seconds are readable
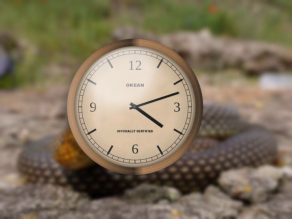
**4:12**
